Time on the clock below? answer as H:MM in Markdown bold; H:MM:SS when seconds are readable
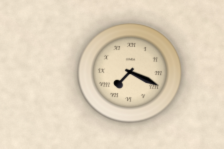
**7:19**
